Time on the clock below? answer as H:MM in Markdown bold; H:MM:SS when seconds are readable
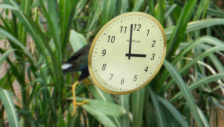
**2:58**
